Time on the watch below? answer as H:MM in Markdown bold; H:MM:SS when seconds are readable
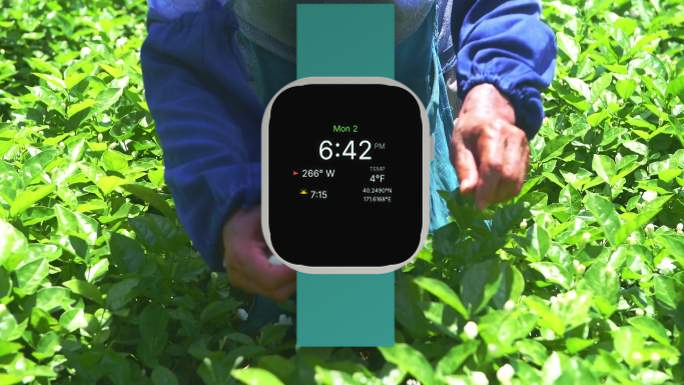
**6:42**
